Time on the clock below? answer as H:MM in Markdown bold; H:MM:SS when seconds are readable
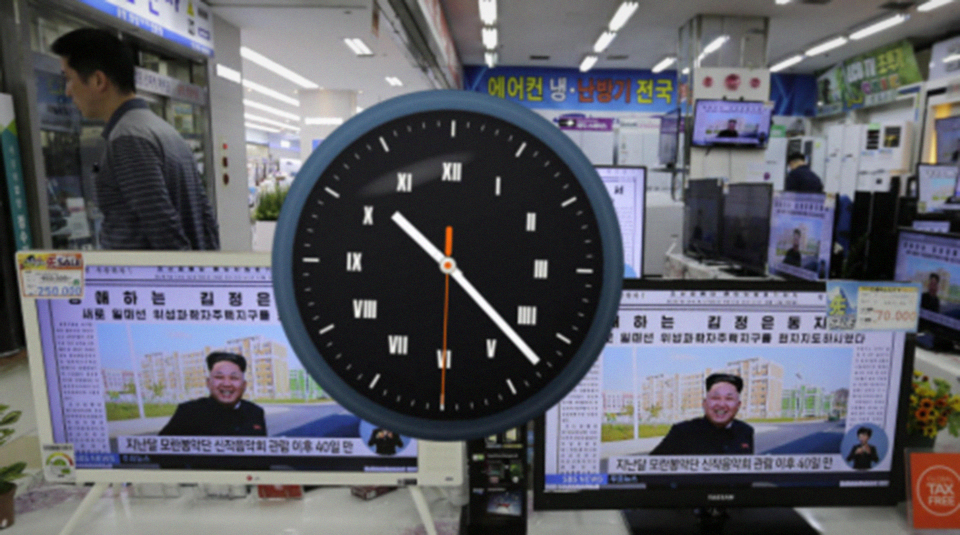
**10:22:30**
